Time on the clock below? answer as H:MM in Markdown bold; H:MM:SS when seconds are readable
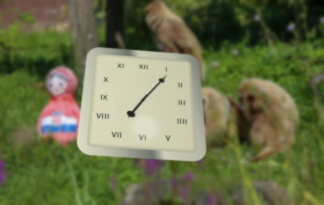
**7:06**
